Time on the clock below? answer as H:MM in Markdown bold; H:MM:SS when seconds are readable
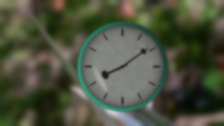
**8:09**
